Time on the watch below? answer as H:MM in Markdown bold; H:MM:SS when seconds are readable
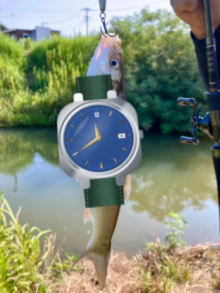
**11:40**
